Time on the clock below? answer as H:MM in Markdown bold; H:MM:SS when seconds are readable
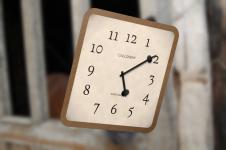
**5:09**
